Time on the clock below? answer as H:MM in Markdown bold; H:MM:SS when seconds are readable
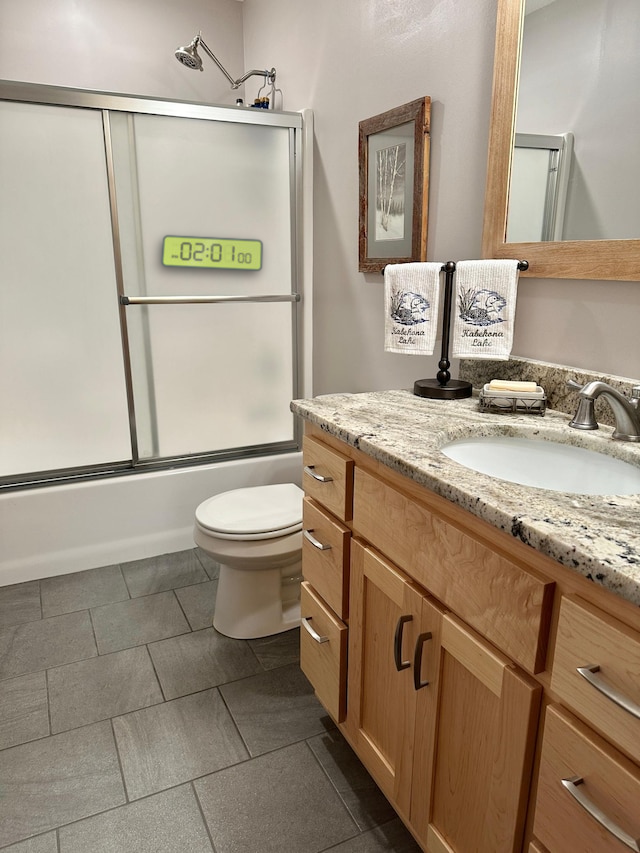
**2:01:00**
